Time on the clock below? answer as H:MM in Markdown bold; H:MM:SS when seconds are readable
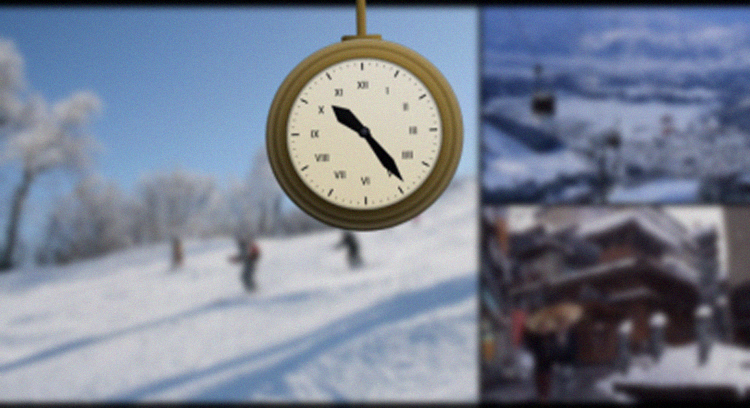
**10:24**
